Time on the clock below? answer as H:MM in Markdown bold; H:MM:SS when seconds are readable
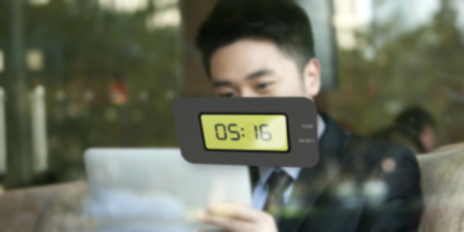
**5:16**
